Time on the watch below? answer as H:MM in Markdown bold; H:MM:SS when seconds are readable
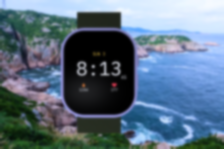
**8:13**
